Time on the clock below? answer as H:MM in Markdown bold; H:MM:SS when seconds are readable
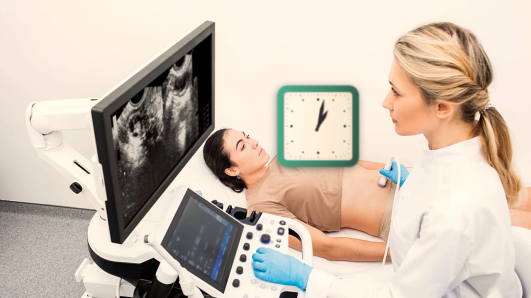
**1:02**
